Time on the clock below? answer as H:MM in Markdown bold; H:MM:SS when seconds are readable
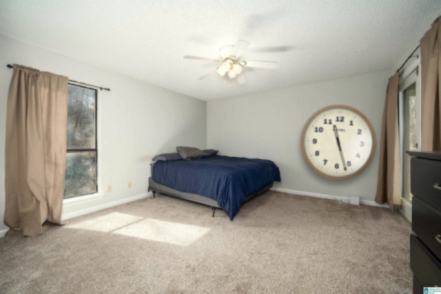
**11:27**
